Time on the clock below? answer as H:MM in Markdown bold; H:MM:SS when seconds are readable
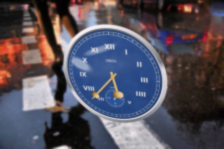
**5:37**
